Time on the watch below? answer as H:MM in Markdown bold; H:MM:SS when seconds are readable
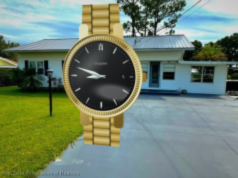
**8:48**
